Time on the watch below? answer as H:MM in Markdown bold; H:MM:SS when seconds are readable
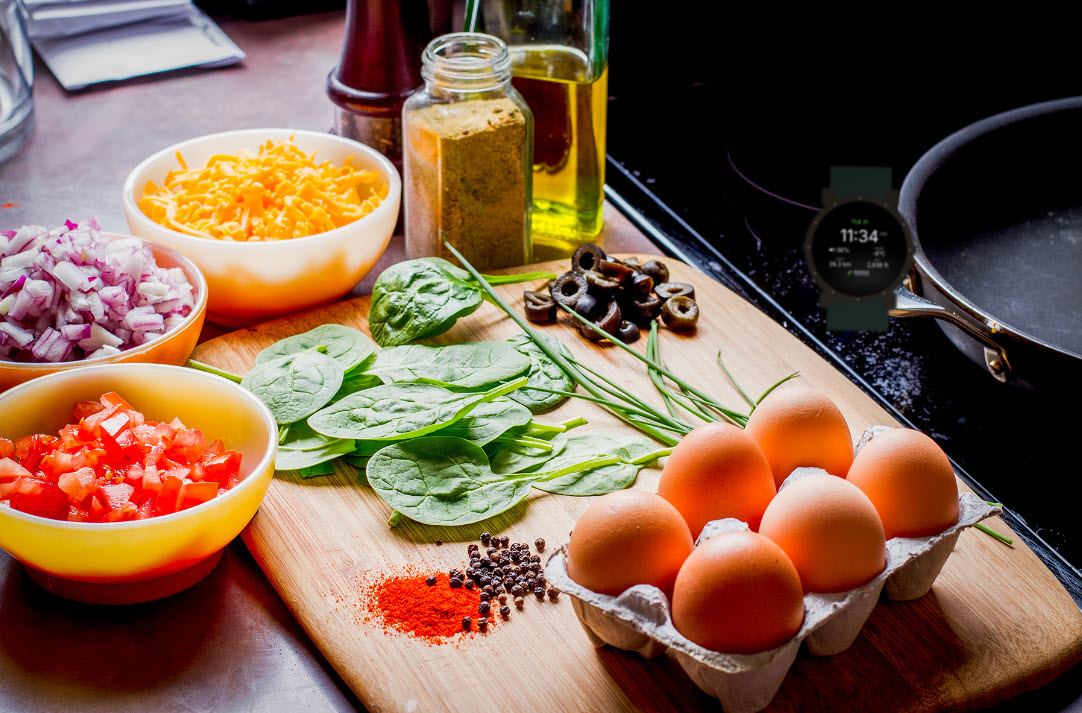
**11:34**
